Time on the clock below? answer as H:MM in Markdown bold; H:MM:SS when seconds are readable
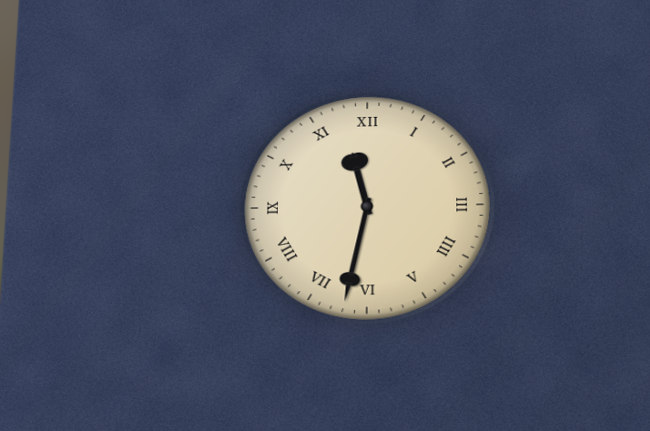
**11:32**
